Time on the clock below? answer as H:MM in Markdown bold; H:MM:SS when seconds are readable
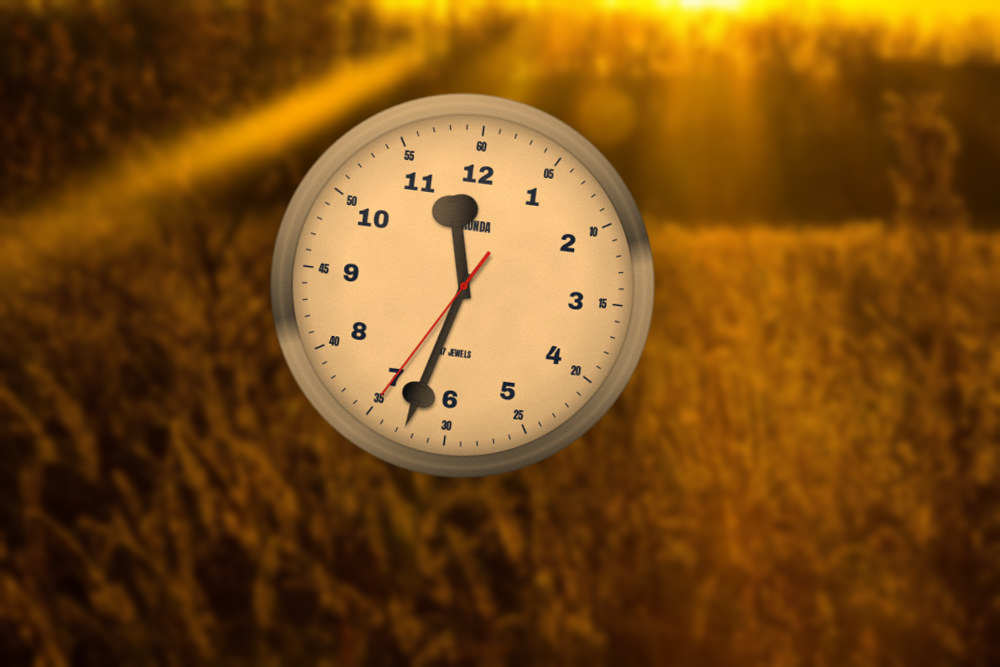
**11:32:35**
